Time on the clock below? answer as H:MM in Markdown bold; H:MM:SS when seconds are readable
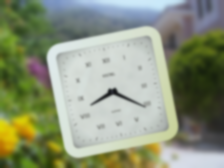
**8:21**
